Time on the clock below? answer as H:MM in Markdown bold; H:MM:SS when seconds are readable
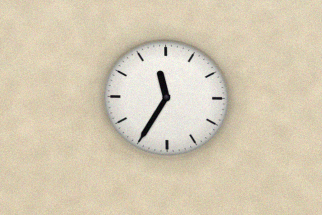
**11:35**
